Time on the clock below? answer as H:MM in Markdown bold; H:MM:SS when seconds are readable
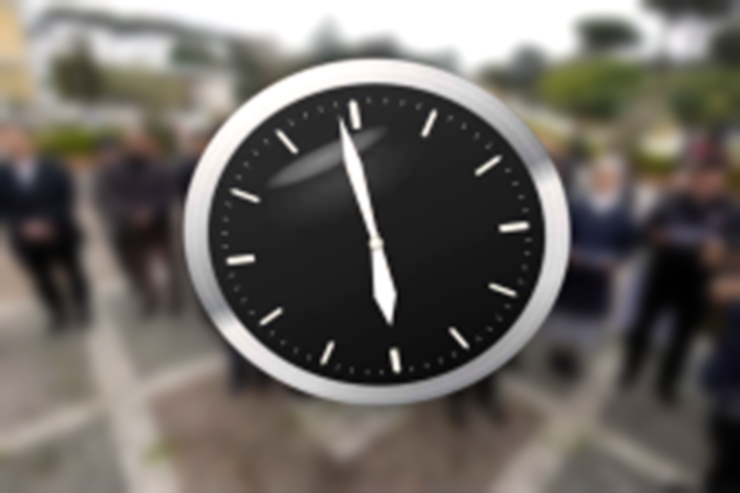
**5:59**
